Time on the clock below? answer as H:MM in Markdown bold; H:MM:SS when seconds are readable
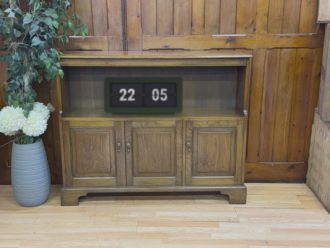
**22:05**
